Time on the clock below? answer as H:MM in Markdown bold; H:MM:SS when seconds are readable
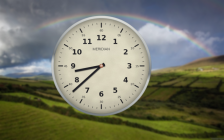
**8:38**
